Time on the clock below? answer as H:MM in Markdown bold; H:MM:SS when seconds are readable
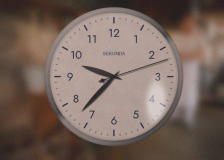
**9:37:12**
